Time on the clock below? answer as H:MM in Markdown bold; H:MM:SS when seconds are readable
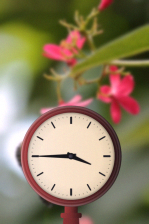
**3:45**
